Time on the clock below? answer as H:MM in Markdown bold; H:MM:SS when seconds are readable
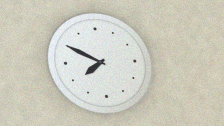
**7:50**
